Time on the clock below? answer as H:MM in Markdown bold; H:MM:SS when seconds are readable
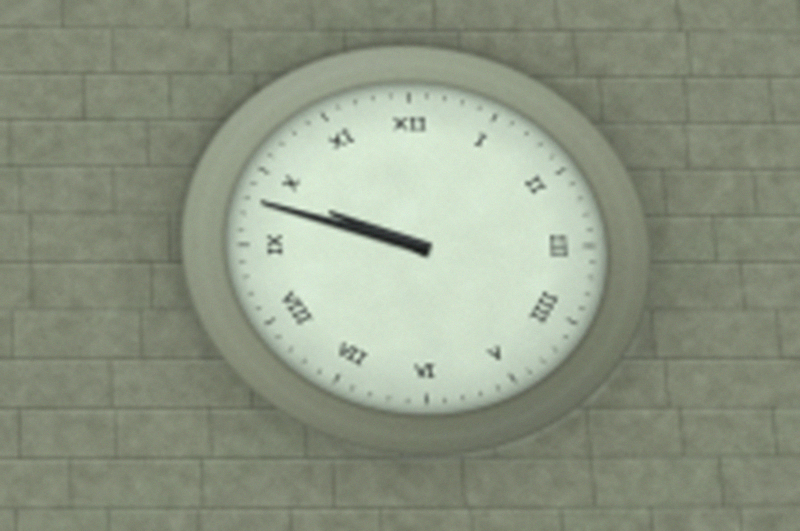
**9:48**
